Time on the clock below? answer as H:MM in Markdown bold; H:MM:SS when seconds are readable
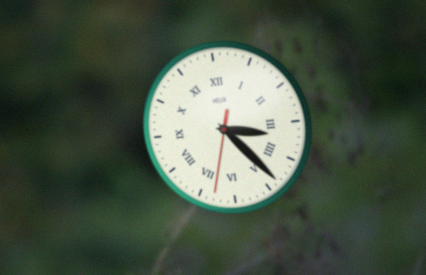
**3:23:33**
